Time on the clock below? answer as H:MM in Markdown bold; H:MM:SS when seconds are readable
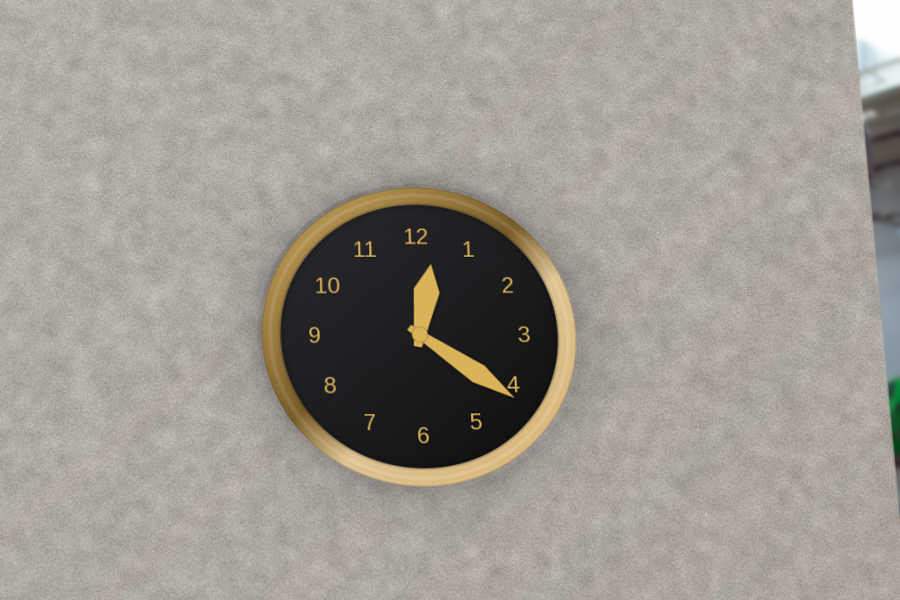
**12:21**
